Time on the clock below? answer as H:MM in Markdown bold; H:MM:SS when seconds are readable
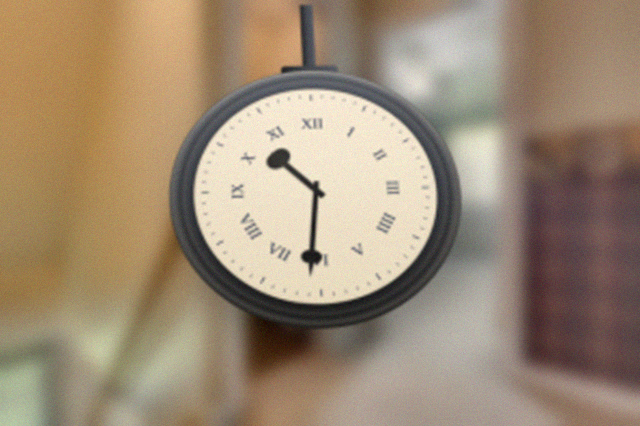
**10:31**
